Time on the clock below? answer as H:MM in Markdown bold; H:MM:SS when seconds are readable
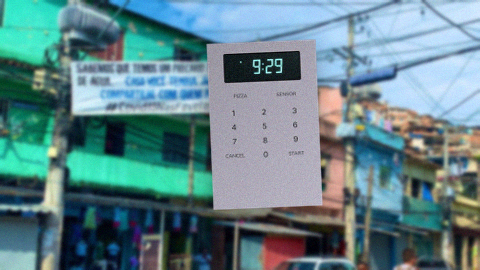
**9:29**
